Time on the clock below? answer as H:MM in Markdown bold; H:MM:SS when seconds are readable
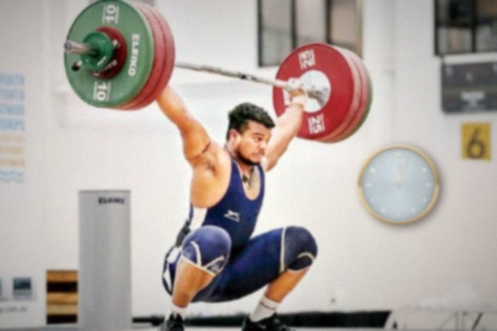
**12:03**
